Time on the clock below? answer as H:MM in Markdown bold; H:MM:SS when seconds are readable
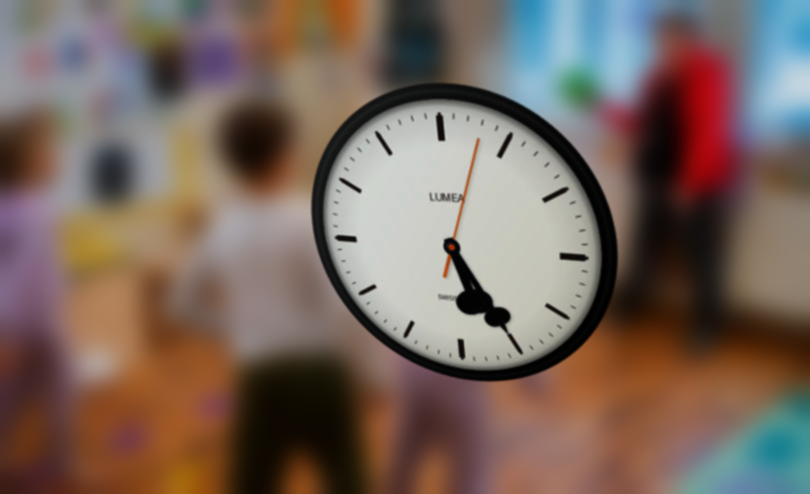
**5:25:03**
